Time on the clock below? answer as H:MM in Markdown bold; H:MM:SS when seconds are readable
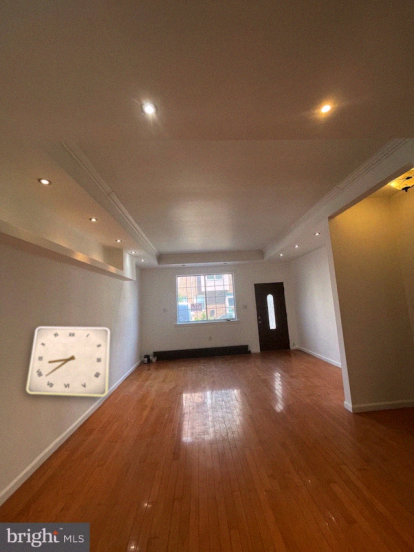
**8:38**
